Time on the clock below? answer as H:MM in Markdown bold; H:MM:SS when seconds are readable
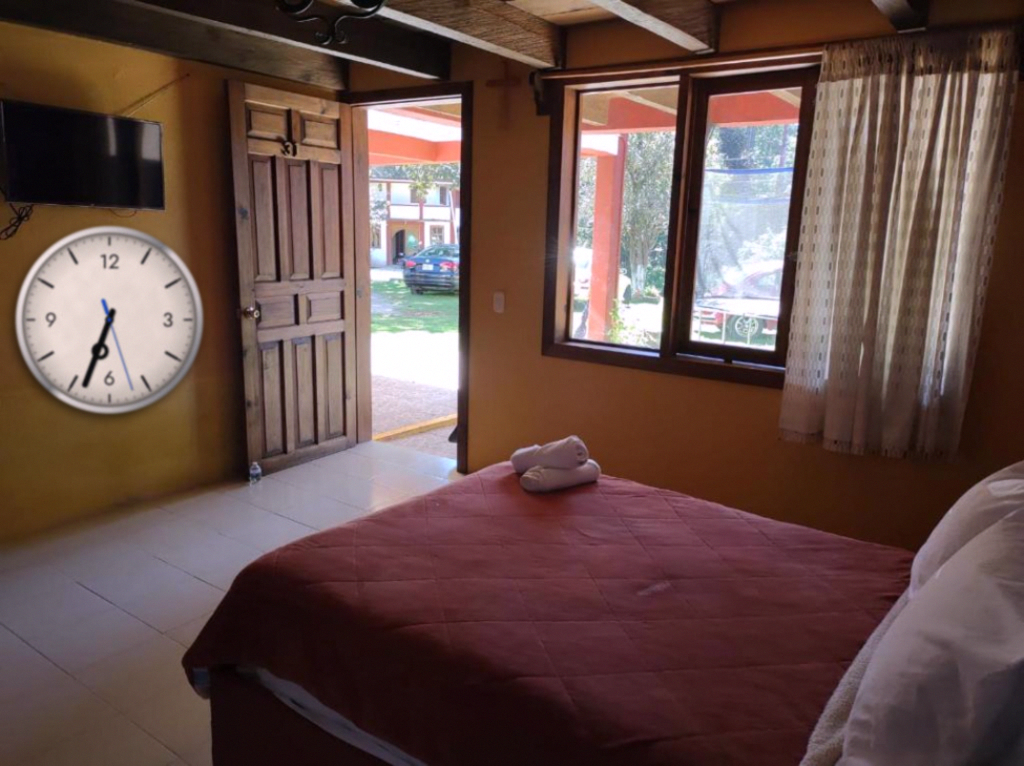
**6:33:27**
